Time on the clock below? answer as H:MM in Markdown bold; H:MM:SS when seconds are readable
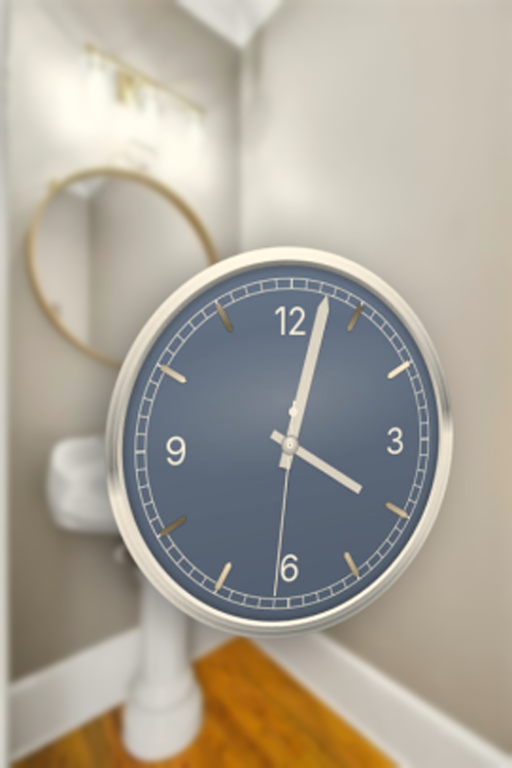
**4:02:31**
